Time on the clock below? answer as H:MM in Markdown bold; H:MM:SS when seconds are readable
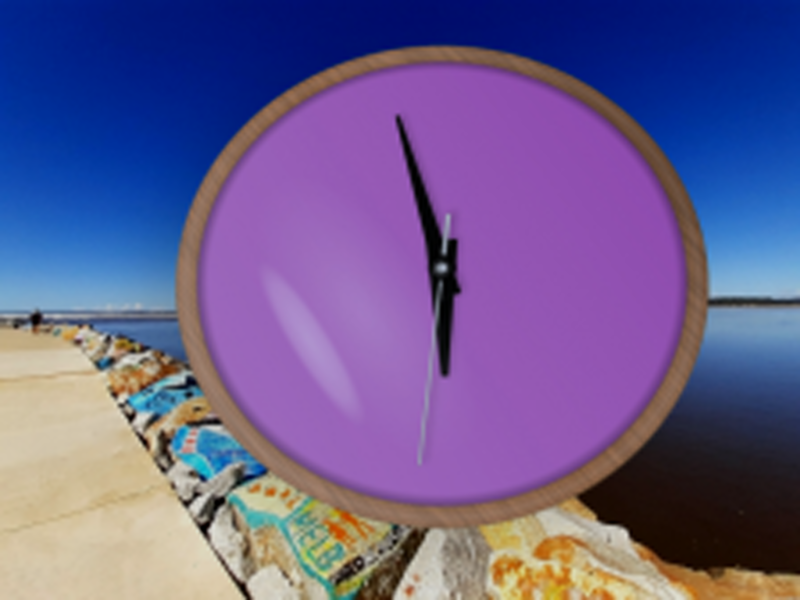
**5:57:31**
